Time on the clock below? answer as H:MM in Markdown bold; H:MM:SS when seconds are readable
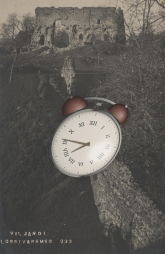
**7:46**
